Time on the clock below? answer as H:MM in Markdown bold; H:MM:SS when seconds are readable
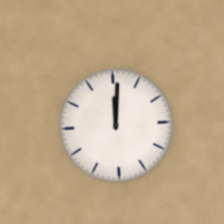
**12:01**
